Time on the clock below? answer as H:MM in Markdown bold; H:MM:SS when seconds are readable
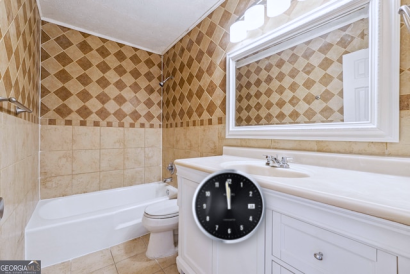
**11:59**
